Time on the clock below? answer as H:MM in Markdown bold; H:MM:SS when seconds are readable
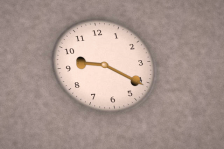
**9:21**
